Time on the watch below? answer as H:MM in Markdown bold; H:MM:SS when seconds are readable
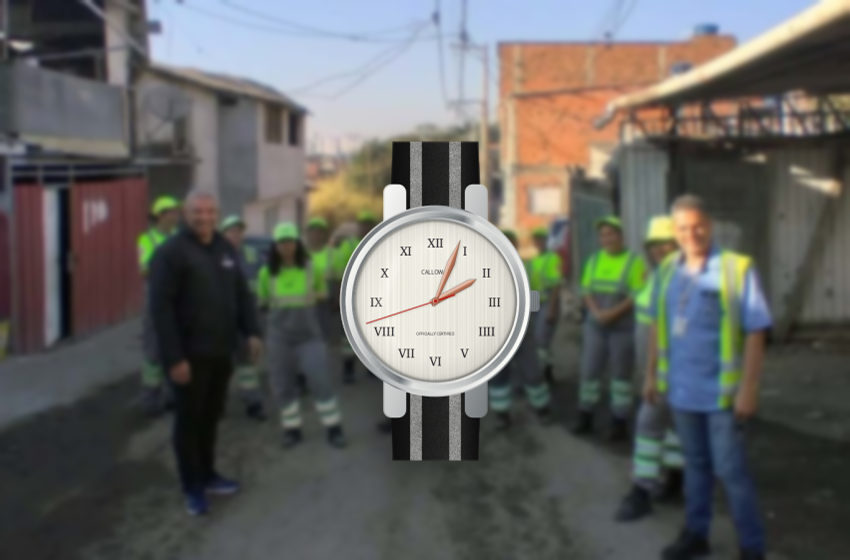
**2:03:42**
